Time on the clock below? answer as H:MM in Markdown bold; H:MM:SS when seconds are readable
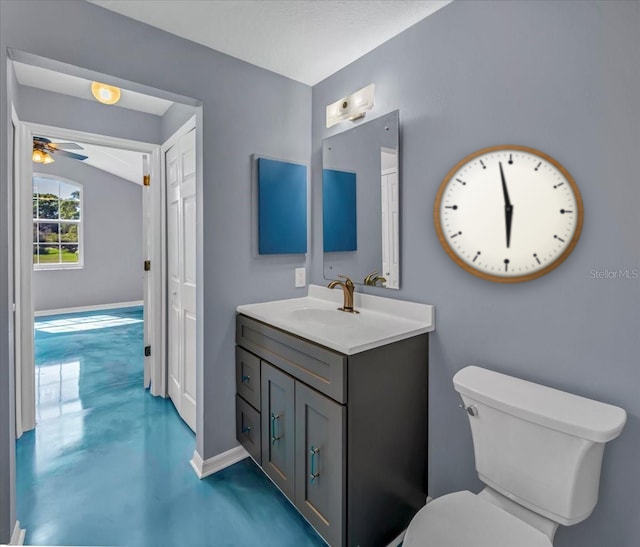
**5:58**
